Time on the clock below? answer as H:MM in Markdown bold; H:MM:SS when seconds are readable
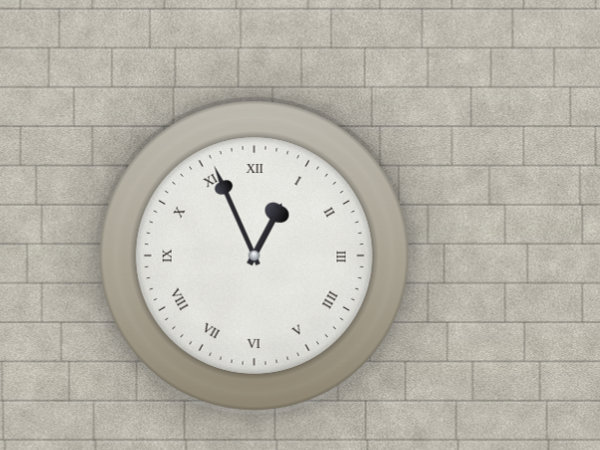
**12:56**
